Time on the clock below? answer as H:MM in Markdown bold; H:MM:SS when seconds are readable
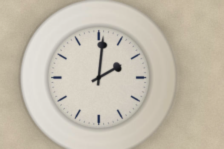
**2:01**
